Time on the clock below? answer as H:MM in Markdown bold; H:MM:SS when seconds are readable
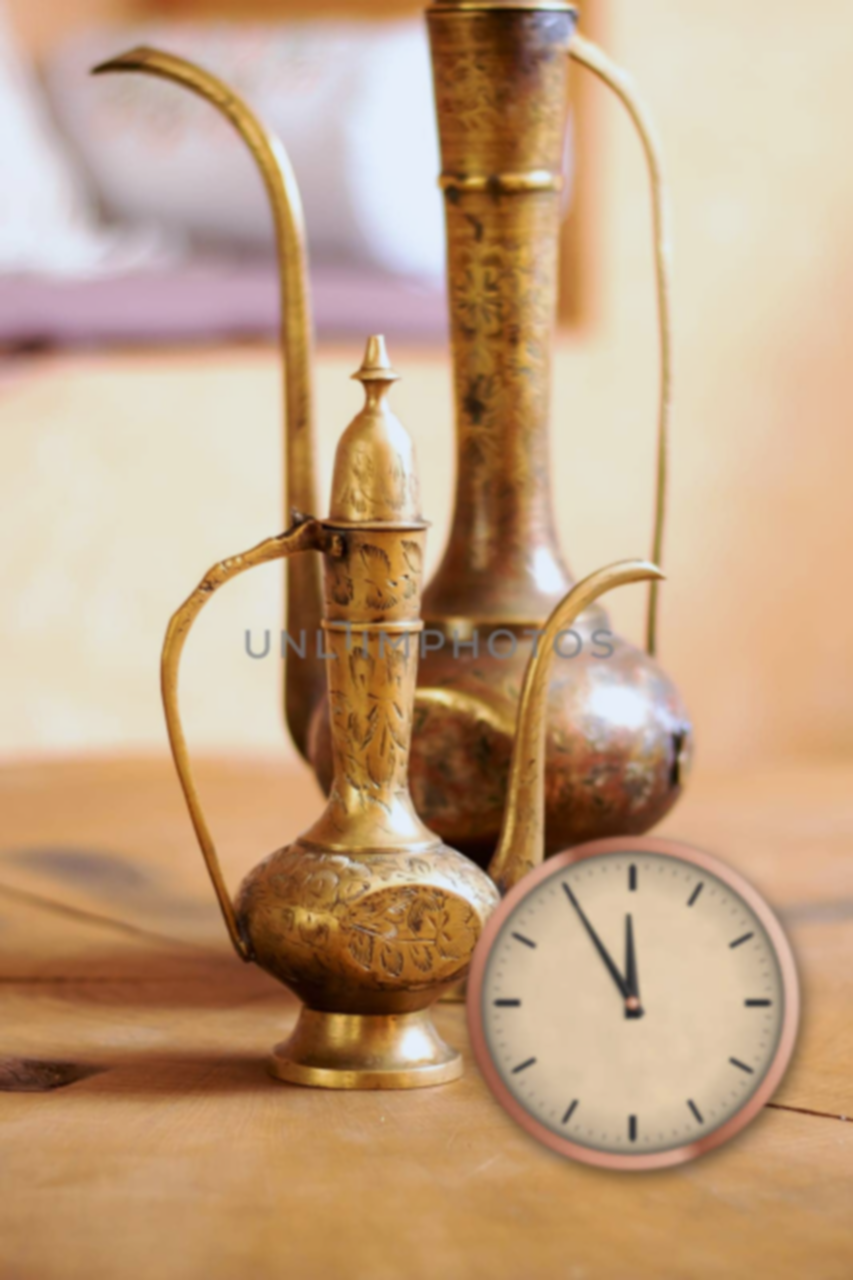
**11:55**
